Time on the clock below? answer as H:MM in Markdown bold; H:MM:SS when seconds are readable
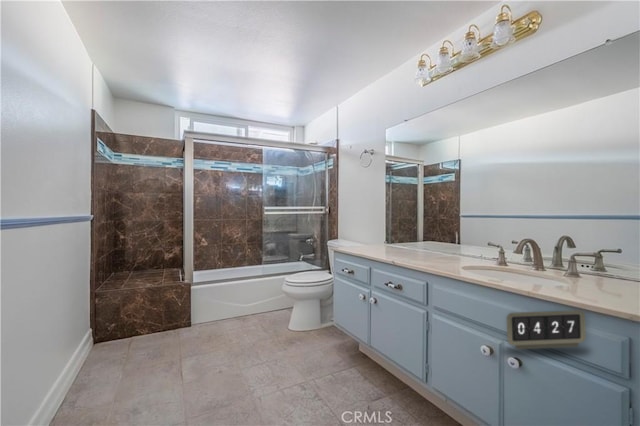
**4:27**
